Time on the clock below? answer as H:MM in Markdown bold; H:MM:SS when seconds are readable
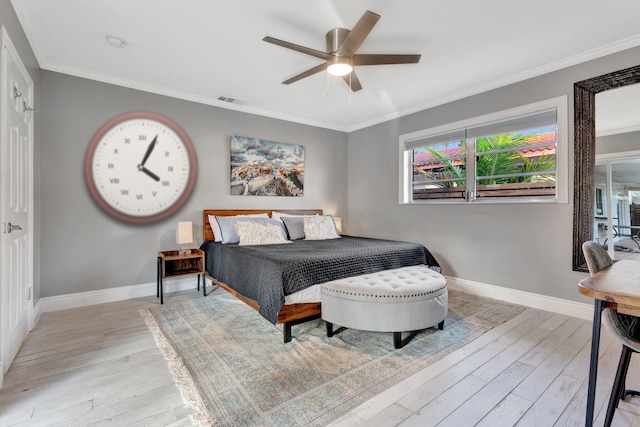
**4:04**
